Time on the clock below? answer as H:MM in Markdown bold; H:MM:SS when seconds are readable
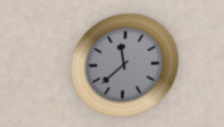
**11:38**
